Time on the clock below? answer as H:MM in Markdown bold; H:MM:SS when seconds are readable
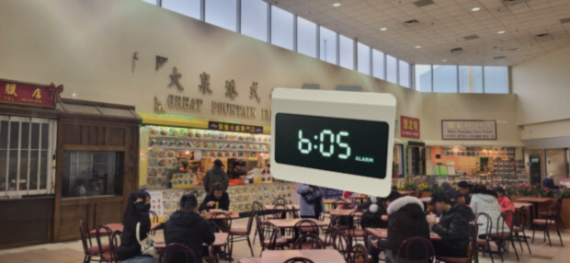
**6:05**
